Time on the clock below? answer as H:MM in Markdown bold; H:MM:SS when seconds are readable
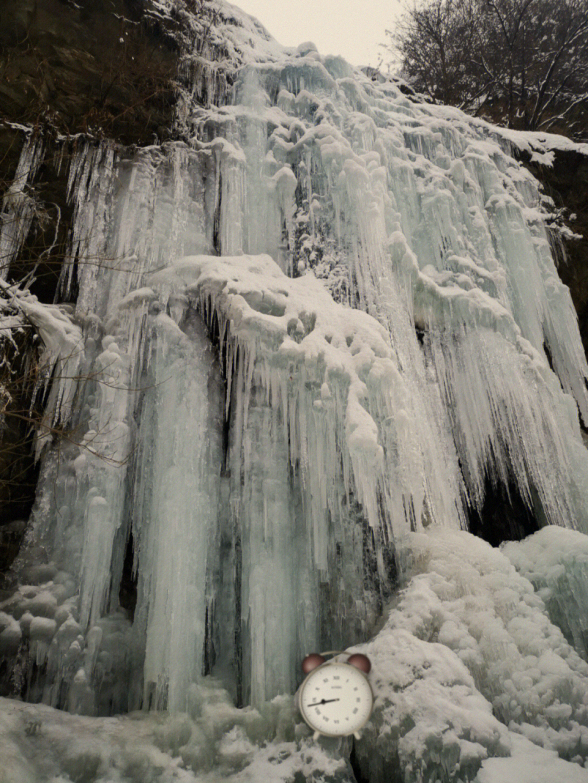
**8:43**
